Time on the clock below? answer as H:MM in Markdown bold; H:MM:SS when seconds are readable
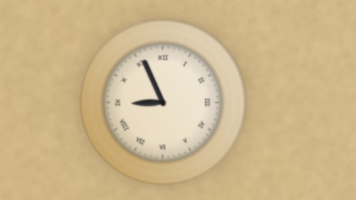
**8:56**
